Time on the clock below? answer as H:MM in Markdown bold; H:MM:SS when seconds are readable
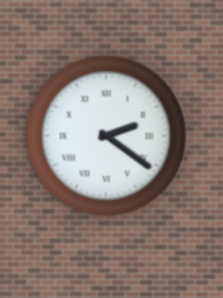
**2:21**
